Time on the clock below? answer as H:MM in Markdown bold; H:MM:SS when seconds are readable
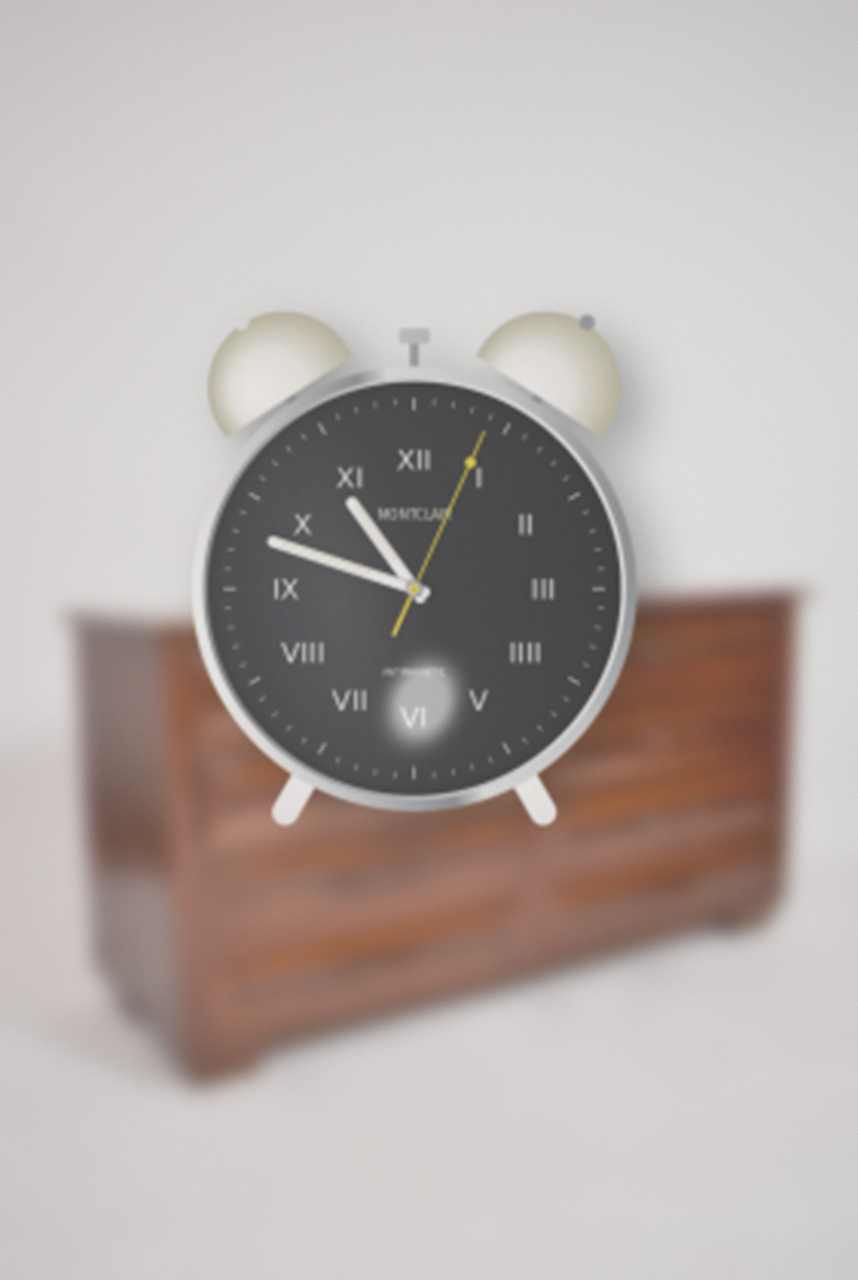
**10:48:04**
